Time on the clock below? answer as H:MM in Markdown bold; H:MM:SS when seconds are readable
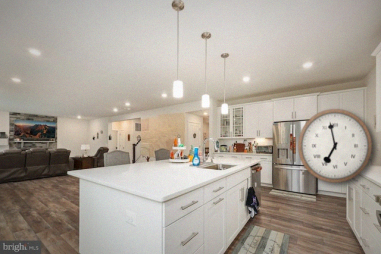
**6:58**
